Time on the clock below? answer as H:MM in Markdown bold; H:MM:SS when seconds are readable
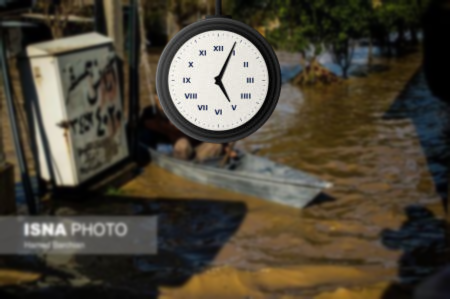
**5:04**
